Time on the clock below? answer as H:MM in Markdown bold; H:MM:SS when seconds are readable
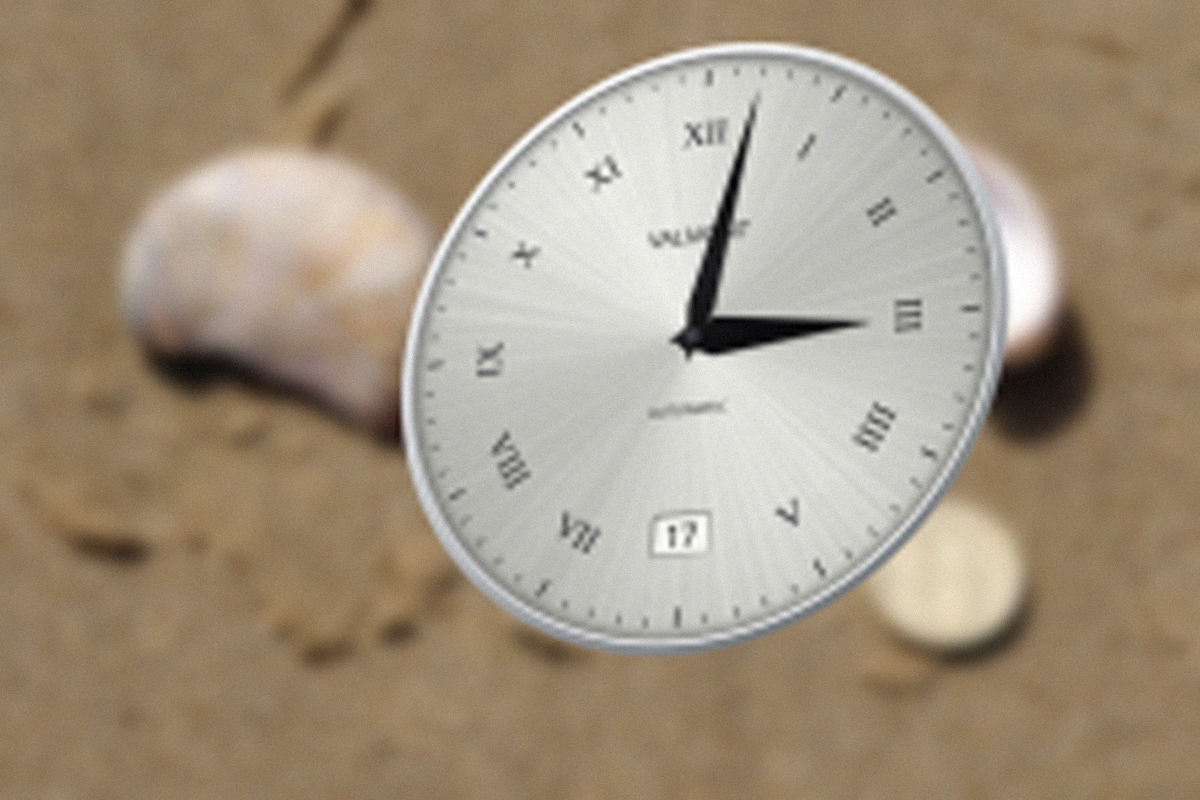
**3:02**
